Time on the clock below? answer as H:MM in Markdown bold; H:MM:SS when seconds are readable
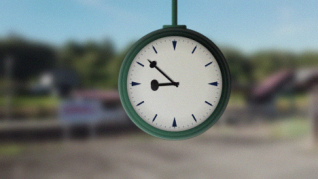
**8:52**
